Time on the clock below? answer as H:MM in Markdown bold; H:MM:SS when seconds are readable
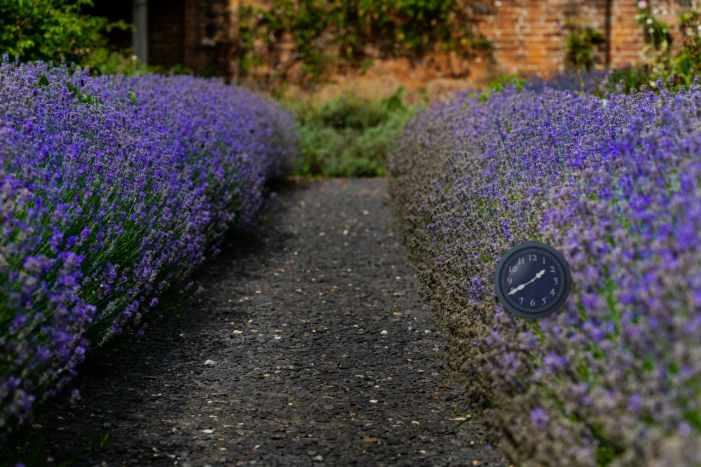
**1:40**
